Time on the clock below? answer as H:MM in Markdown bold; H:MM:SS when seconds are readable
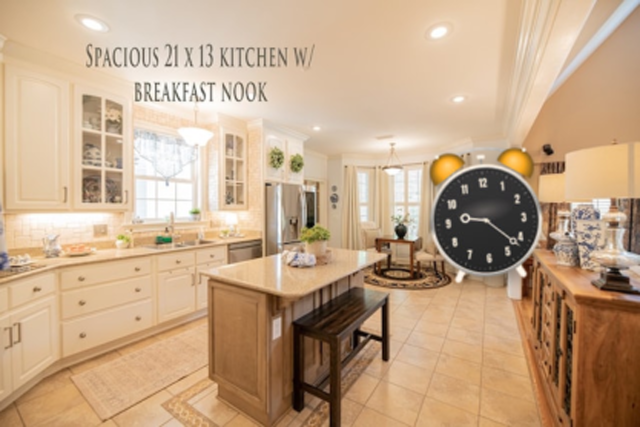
**9:22**
